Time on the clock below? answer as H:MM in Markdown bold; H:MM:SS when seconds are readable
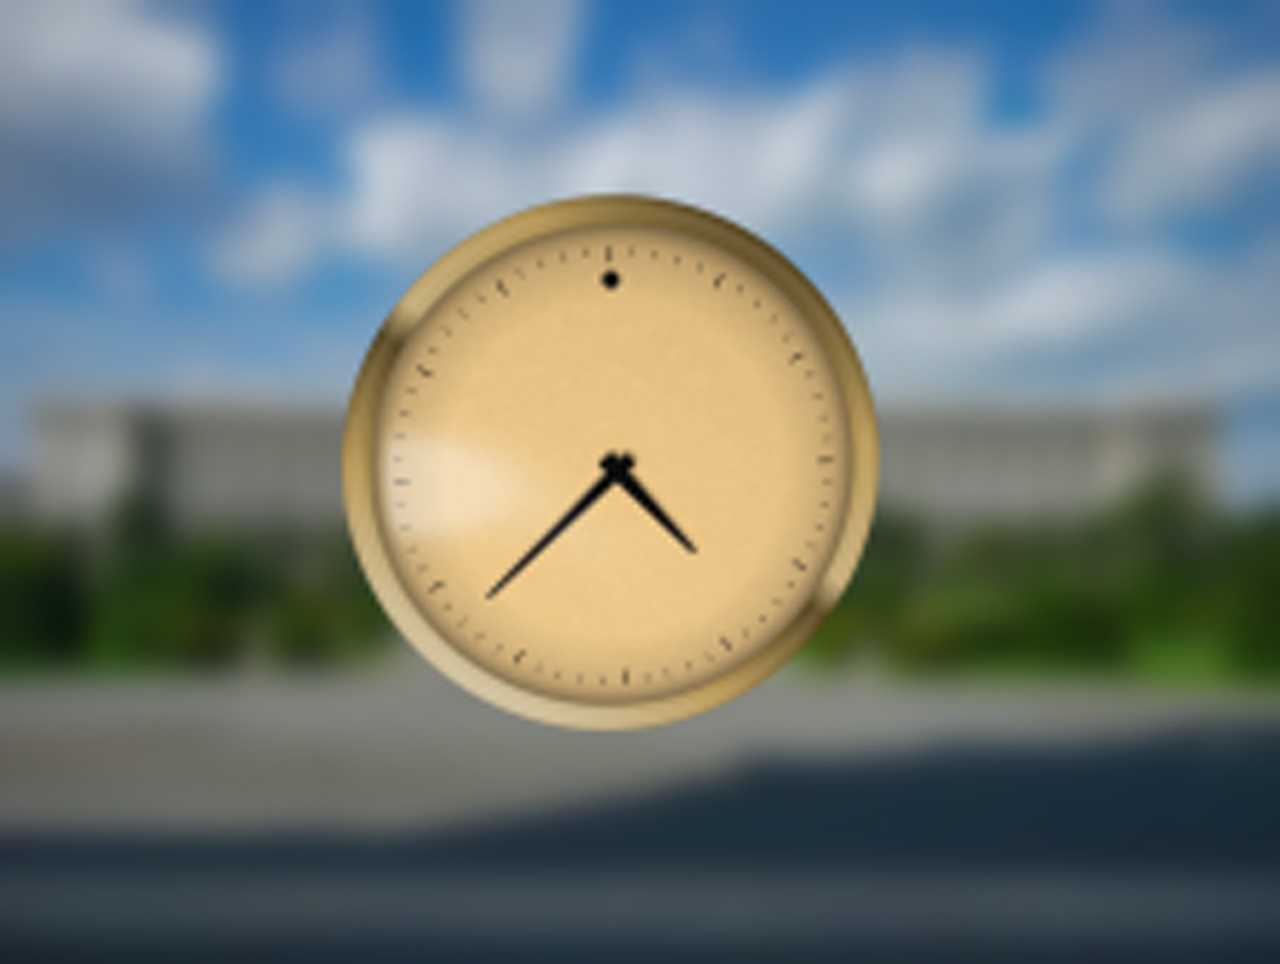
**4:38**
